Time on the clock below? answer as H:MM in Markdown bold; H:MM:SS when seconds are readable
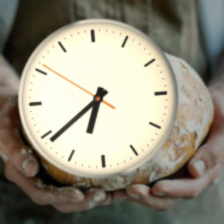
**6:38:51**
